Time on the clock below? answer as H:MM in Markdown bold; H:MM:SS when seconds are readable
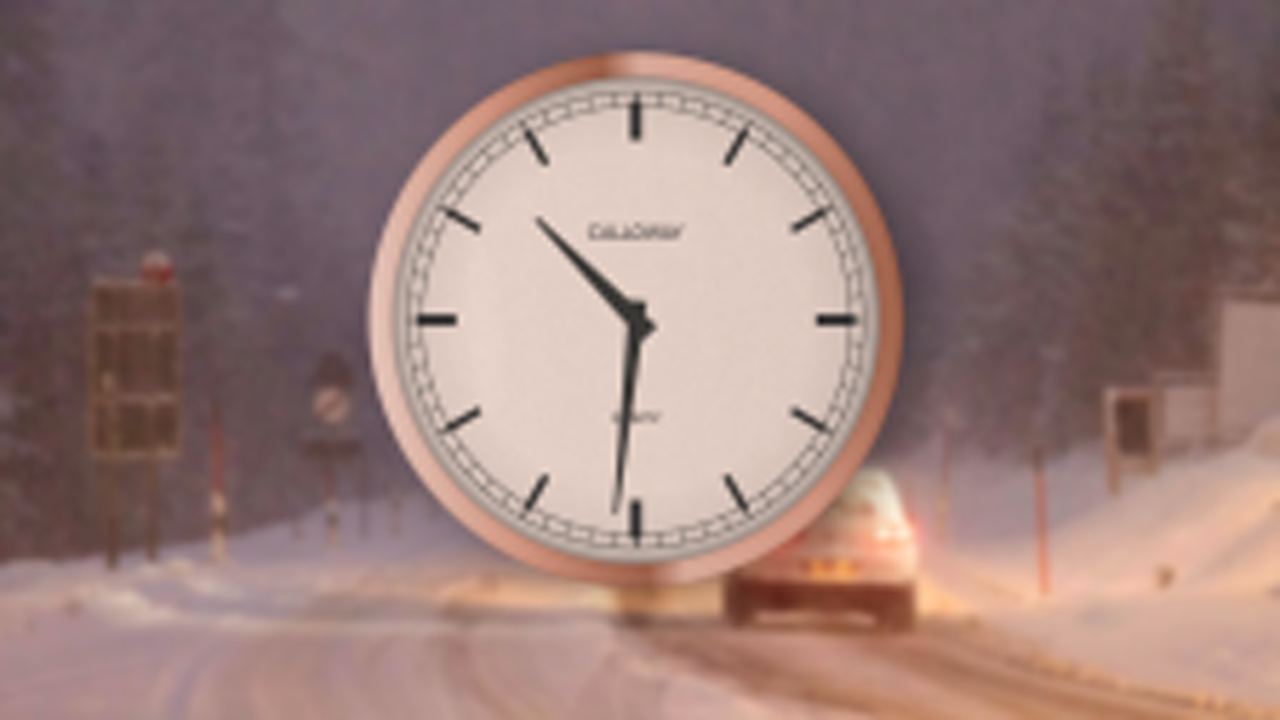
**10:31**
